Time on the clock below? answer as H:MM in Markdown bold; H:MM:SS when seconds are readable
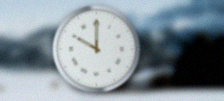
**10:00**
